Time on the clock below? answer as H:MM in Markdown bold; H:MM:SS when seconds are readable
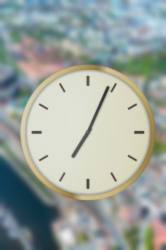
**7:04**
